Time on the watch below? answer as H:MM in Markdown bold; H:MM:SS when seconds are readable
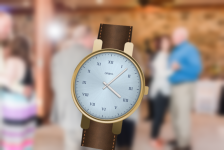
**4:07**
